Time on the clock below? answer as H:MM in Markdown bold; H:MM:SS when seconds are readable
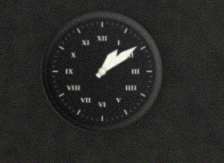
**1:09**
